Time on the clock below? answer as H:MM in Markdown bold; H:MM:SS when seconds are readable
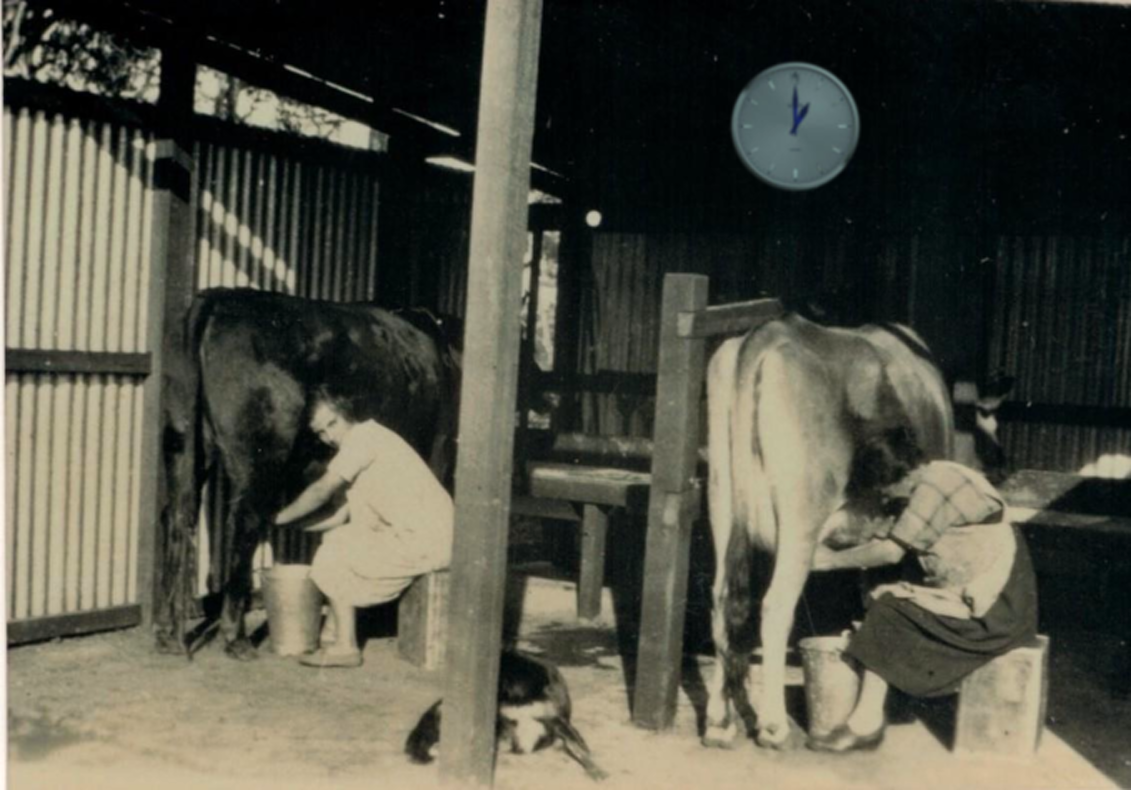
**1:00**
